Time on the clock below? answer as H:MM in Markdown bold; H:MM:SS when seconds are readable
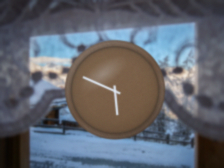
**5:49**
